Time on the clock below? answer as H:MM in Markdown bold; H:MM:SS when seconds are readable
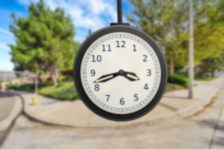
**3:42**
